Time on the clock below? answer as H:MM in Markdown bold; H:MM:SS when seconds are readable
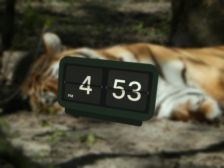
**4:53**
